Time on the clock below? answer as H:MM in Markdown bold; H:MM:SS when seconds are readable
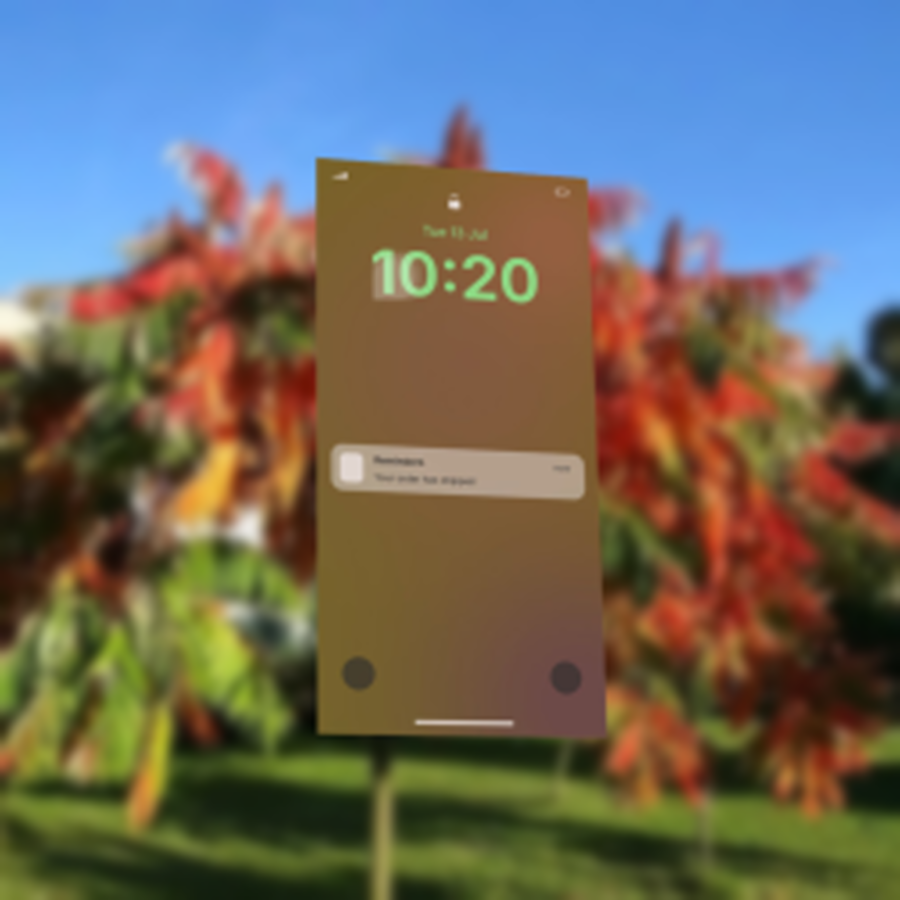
**10:20**
